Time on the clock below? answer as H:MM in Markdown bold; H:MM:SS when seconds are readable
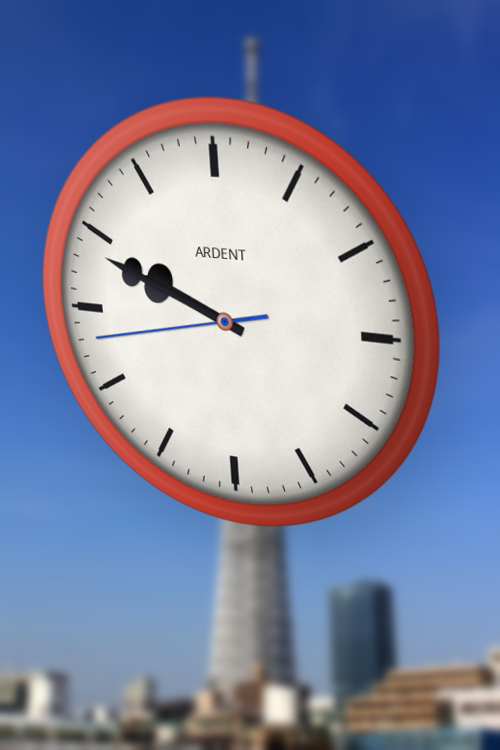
**9:48:43**
